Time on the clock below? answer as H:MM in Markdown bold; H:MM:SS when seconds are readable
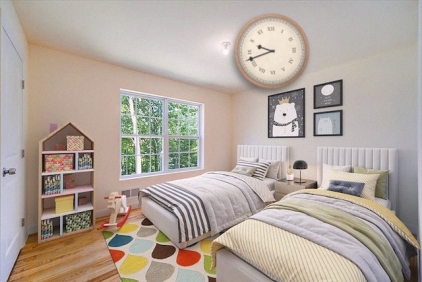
**9:42**
